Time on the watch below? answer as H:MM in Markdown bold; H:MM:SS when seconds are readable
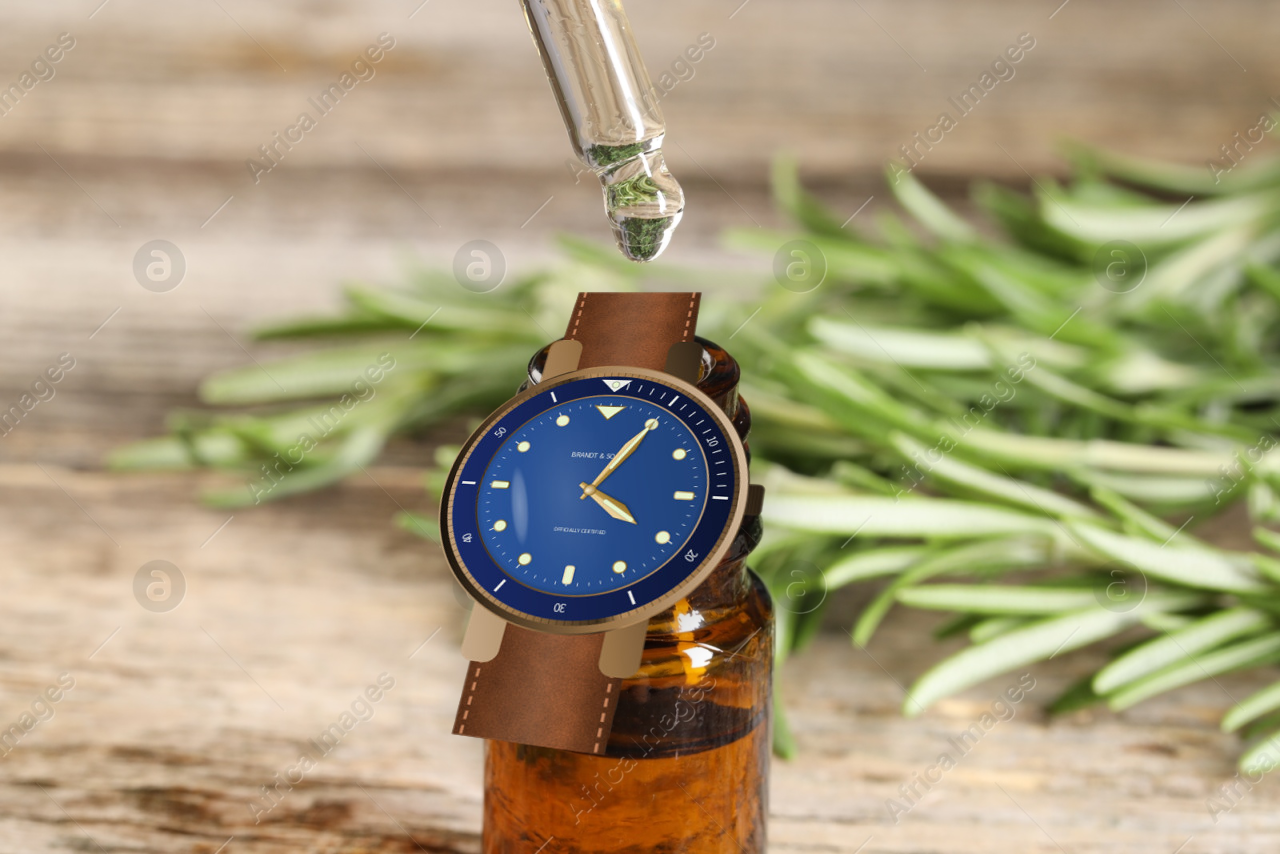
**4:05**
